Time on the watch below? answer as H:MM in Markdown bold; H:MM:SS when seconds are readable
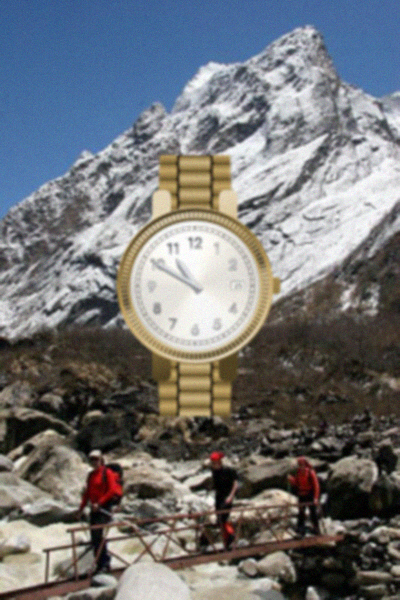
**10:50**
